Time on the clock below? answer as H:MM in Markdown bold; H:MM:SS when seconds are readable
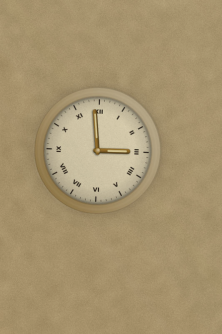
**2:59**
